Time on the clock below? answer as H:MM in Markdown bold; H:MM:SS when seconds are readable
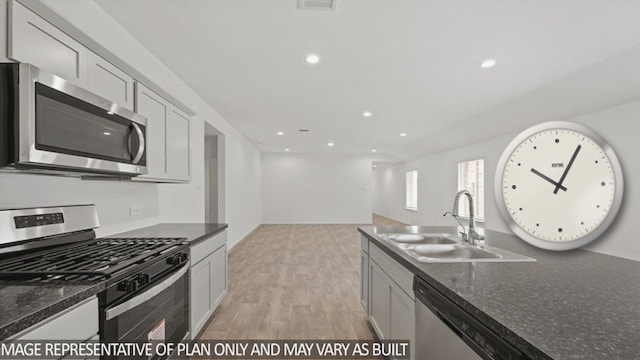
**10:05**
